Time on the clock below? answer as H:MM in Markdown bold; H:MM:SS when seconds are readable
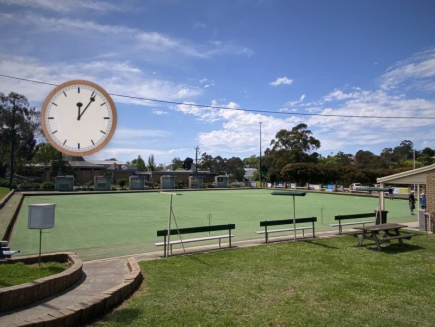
**12:06**
